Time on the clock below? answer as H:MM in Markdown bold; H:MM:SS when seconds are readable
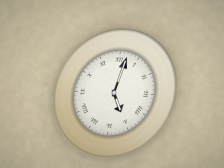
**5:02**
